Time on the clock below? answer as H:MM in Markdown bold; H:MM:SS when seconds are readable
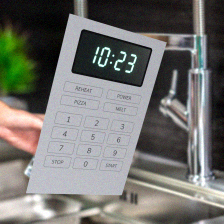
**10:23**
